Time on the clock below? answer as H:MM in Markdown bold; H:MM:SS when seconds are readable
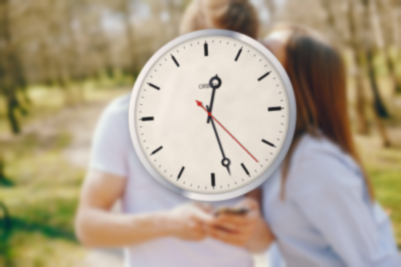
**12:27:23**
